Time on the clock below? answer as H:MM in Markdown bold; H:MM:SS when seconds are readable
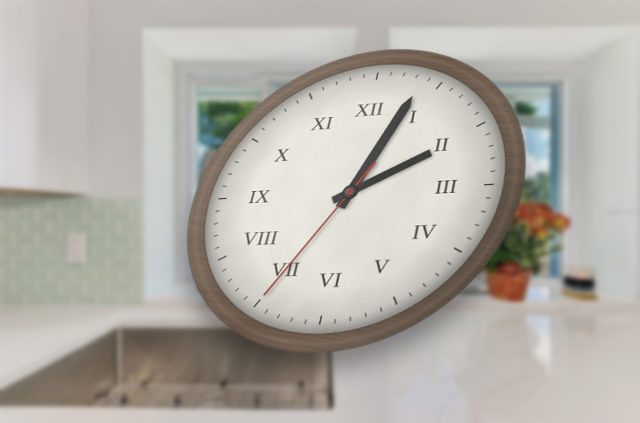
**2:03:35**
